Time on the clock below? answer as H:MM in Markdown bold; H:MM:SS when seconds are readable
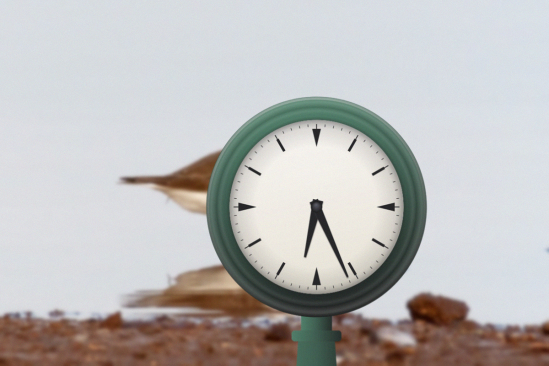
**6:26**
